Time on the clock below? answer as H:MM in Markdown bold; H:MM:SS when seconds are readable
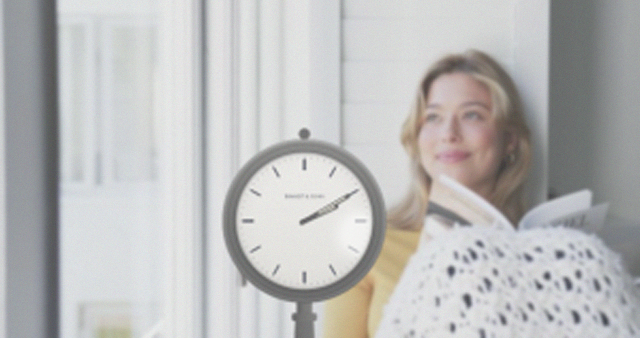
**2:10**
